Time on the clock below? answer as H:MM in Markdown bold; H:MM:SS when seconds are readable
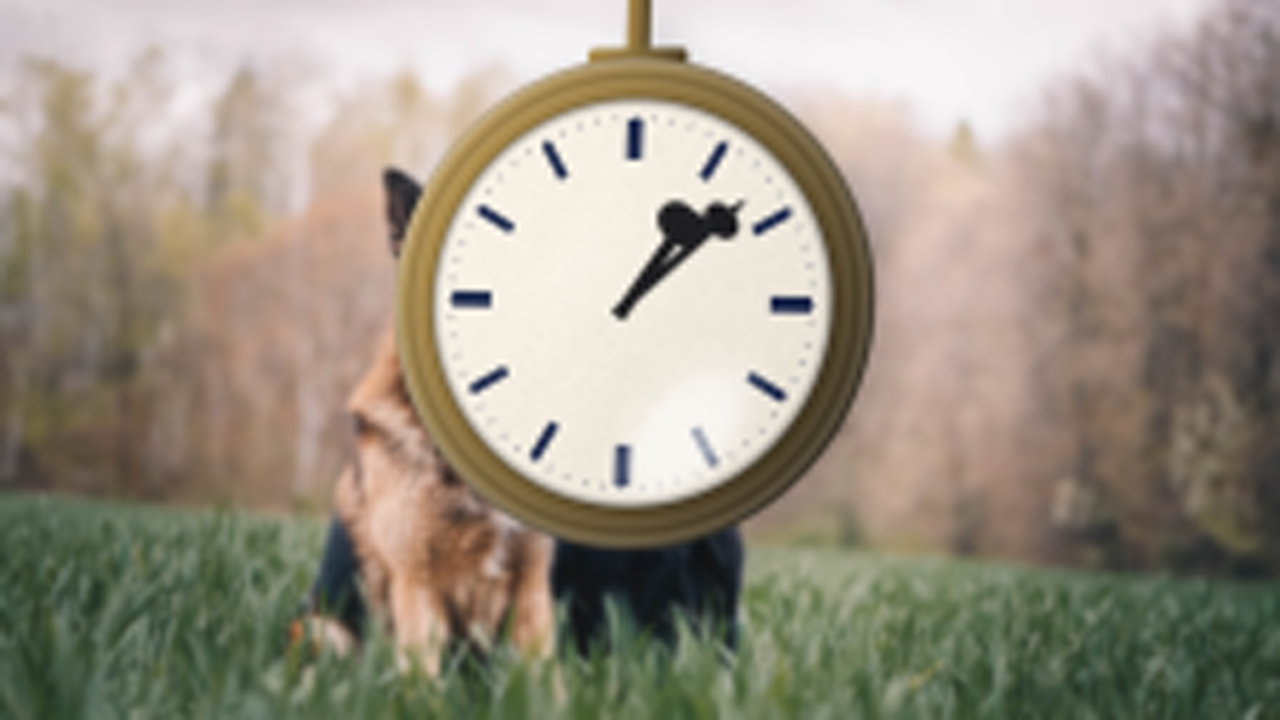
**1:08**
